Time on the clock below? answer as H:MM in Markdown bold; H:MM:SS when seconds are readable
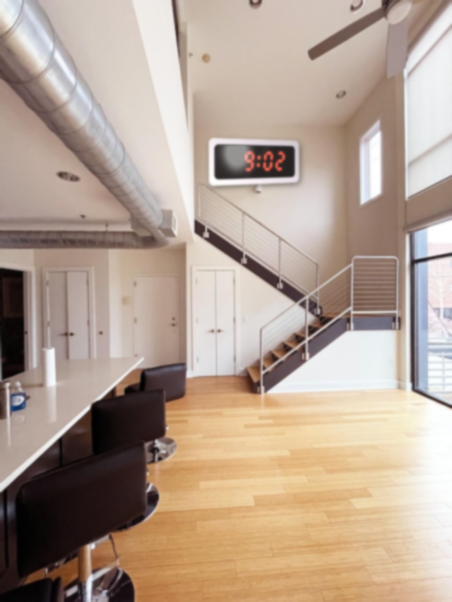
**9:02**
